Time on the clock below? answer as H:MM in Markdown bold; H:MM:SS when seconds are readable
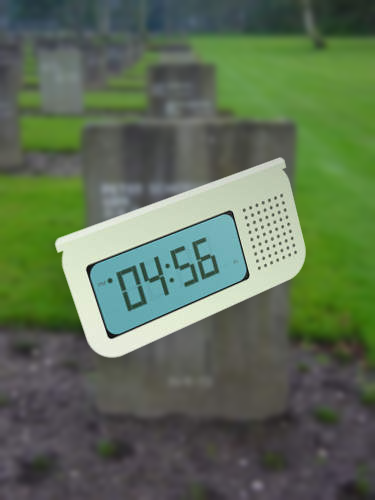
**4:56**
